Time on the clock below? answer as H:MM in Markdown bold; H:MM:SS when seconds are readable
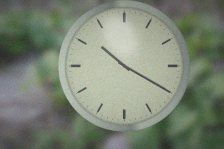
**10:20**
